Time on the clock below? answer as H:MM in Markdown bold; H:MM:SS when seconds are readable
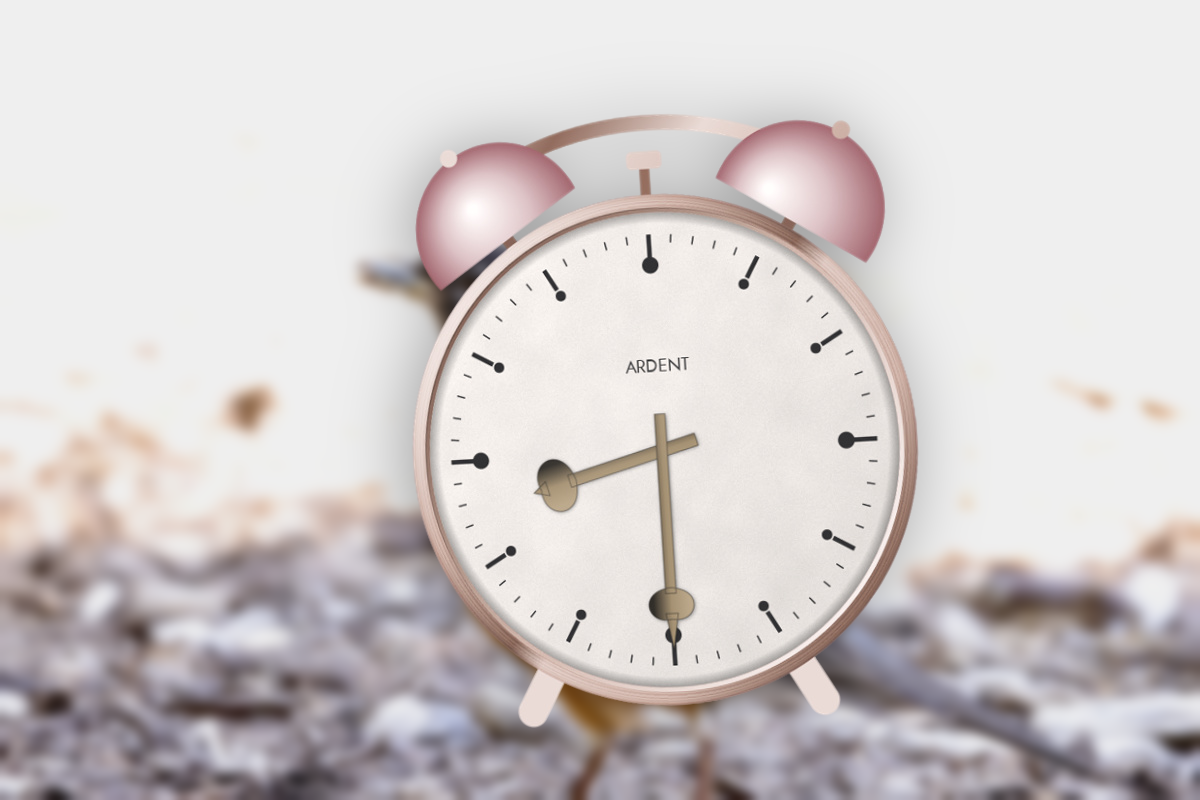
**8:30**
